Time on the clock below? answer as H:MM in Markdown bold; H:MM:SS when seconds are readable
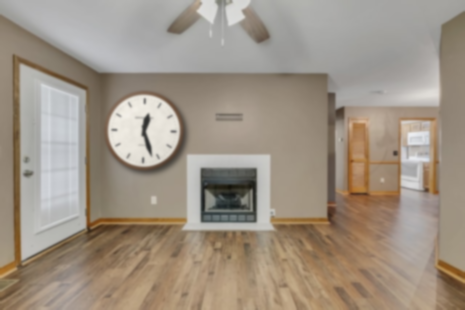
**12:27**
